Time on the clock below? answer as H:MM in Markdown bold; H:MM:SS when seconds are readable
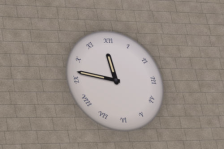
**11:47**
